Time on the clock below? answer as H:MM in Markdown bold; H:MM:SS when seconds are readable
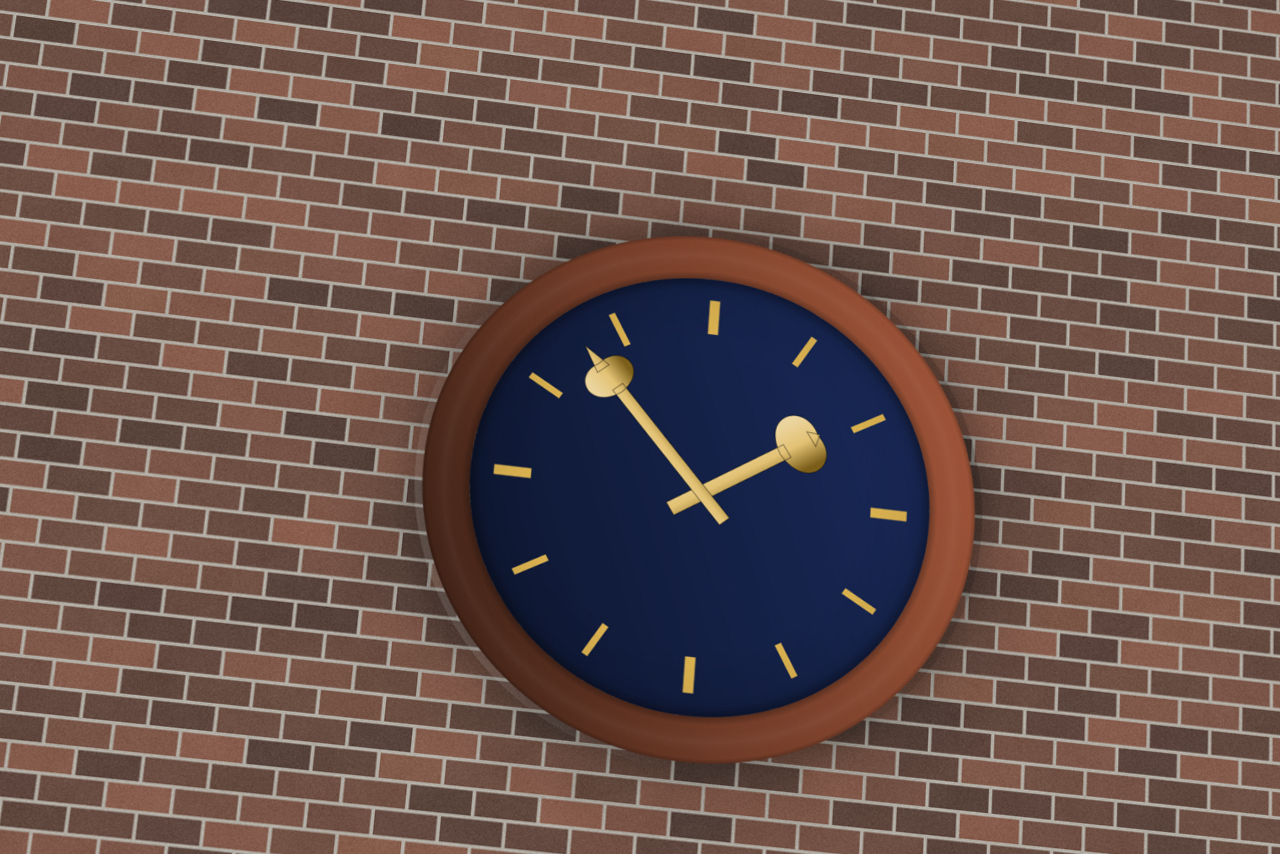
**1:53**
